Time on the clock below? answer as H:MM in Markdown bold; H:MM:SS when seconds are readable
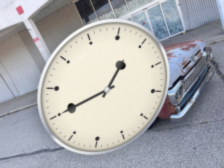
**12:40**
